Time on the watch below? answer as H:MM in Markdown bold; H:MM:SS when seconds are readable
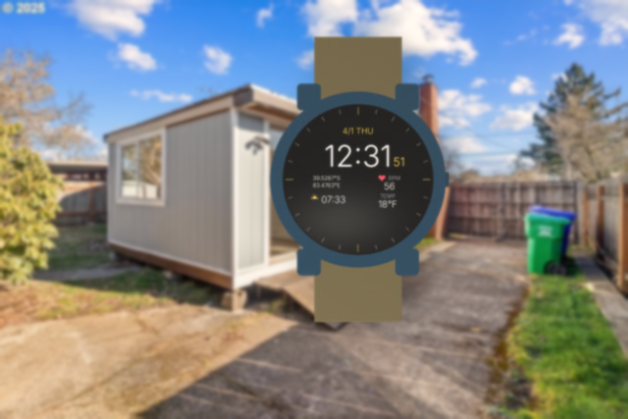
**12:31:51**
